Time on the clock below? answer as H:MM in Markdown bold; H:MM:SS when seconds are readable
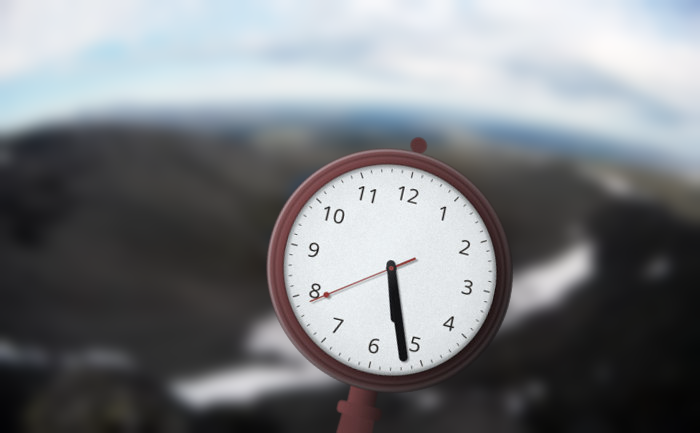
**5:26:39**
